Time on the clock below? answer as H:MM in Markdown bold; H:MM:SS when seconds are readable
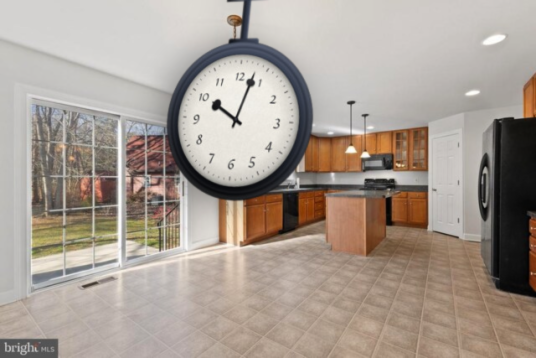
**10:03**
